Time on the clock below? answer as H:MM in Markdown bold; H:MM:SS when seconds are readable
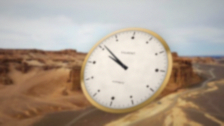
**9:51**
